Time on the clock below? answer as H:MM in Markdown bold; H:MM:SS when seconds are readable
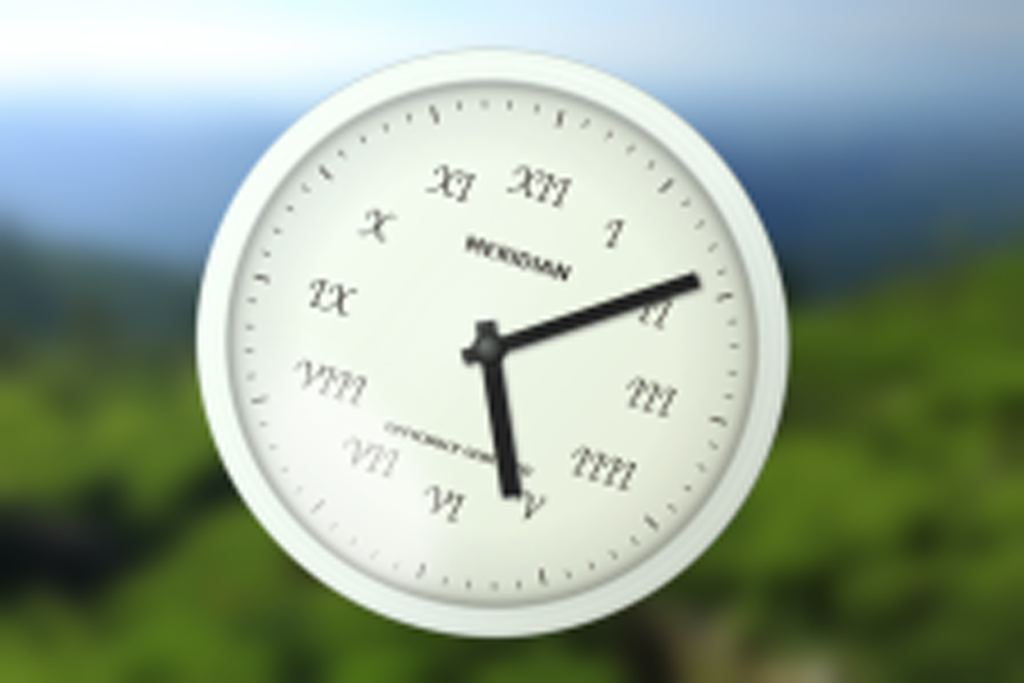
**5:09**
